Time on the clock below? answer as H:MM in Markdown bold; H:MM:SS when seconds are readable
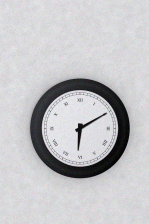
**6:10**
